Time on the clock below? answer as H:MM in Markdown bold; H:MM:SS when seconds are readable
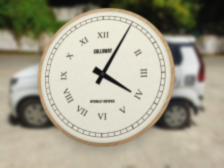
**4:05**
